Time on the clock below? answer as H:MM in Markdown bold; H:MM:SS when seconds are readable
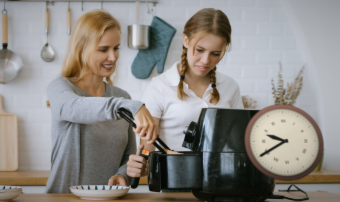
**9:40**
